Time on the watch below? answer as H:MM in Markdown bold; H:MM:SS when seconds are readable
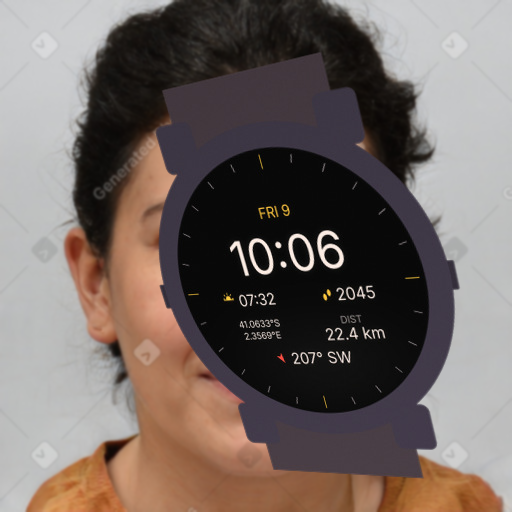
**10:06**
